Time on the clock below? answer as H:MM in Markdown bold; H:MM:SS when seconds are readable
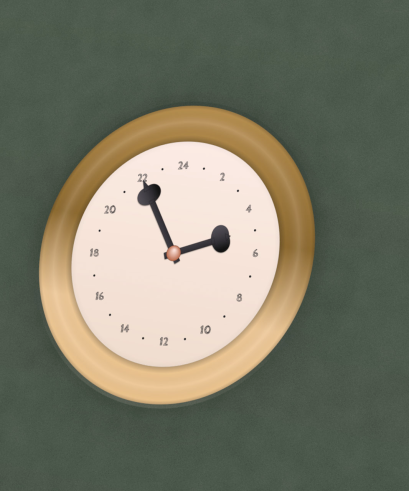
**4:55**
